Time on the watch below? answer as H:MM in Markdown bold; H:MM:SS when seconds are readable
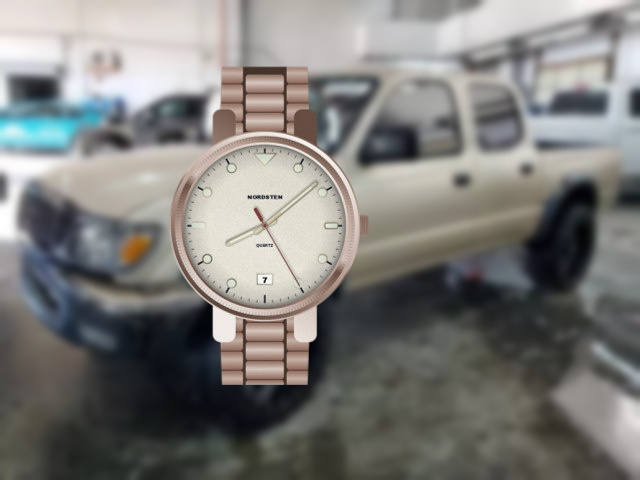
**8:08:25**
